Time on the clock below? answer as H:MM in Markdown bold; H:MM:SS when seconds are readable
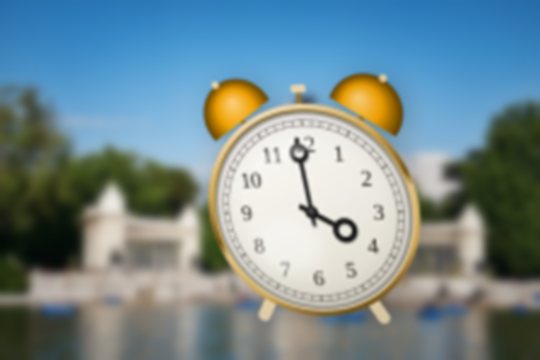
**3:59**
